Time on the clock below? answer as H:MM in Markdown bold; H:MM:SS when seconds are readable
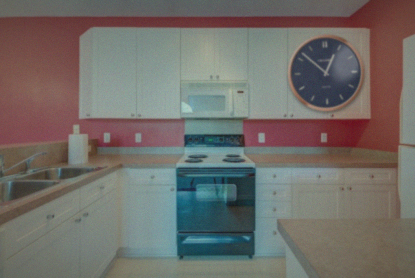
**12:52**
